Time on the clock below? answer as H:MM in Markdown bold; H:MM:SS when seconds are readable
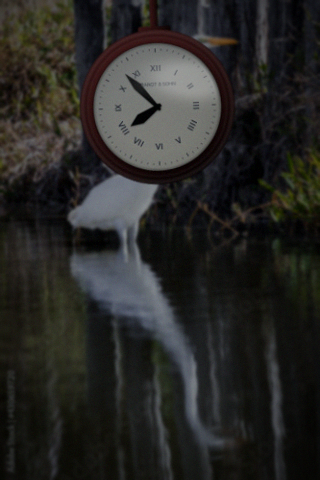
**7:53**
